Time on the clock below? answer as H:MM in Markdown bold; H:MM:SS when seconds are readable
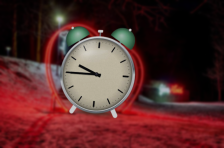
**9:45**
